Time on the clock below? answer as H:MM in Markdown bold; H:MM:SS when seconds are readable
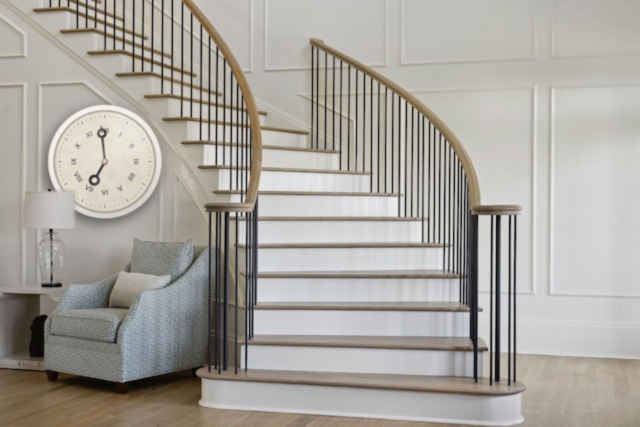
**6:59**
